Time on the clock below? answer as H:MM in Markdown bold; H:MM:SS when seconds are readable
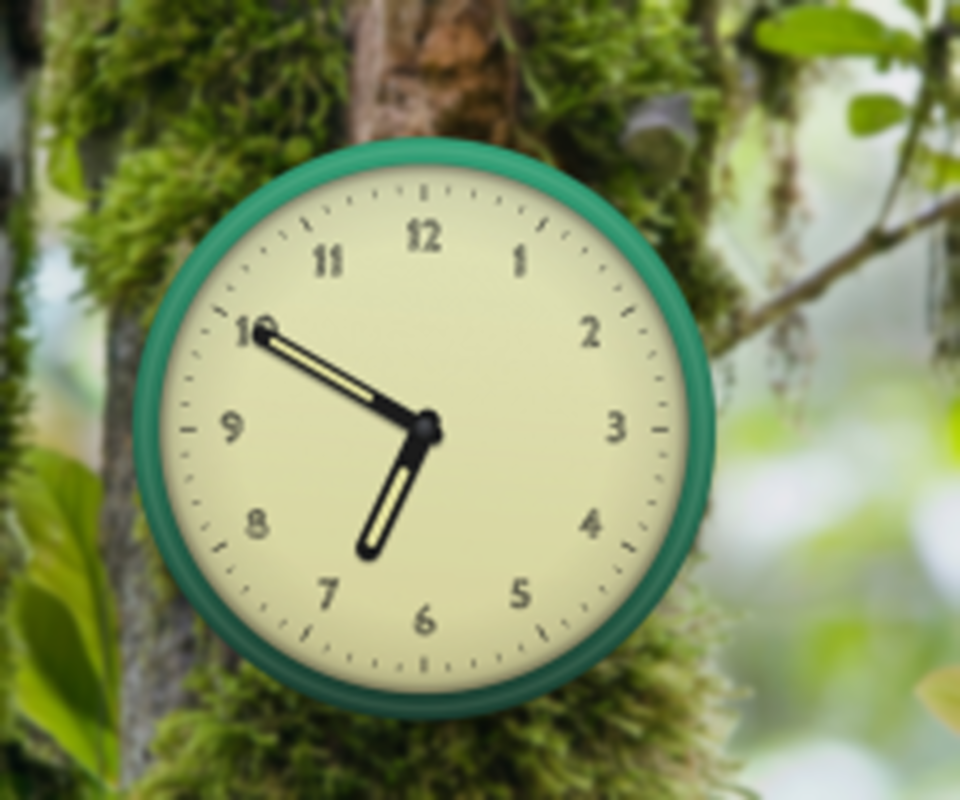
**6:50**
